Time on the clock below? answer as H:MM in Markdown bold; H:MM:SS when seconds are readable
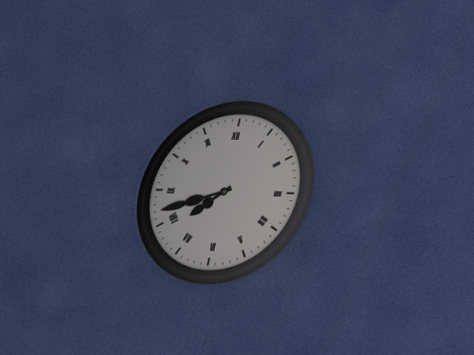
**7:42**
